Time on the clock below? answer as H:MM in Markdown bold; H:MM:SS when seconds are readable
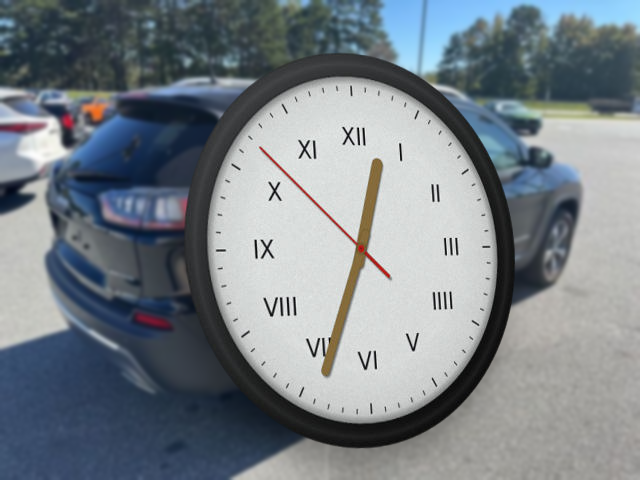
**12:33:52**
